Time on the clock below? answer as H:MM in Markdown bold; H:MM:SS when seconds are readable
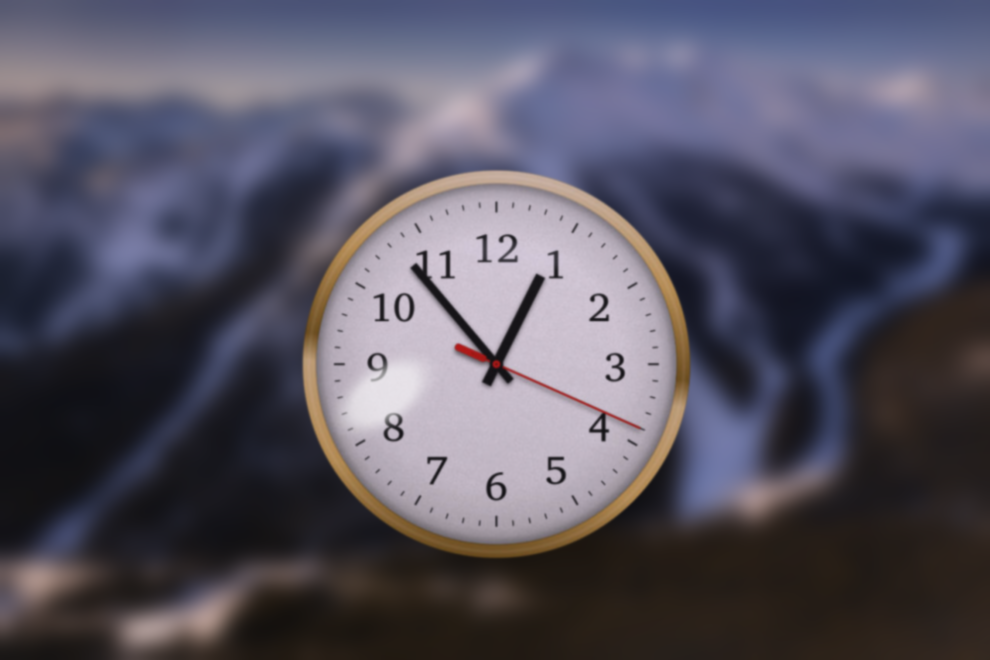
**12:53:19**
